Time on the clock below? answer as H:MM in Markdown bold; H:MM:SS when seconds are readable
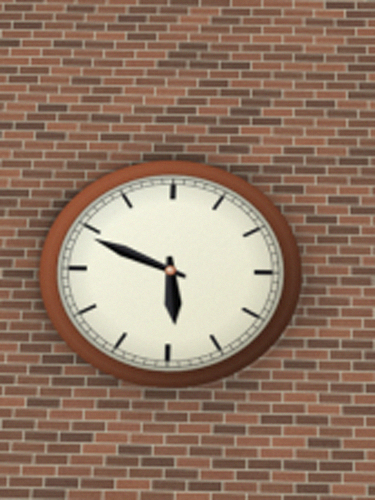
**5:49**
